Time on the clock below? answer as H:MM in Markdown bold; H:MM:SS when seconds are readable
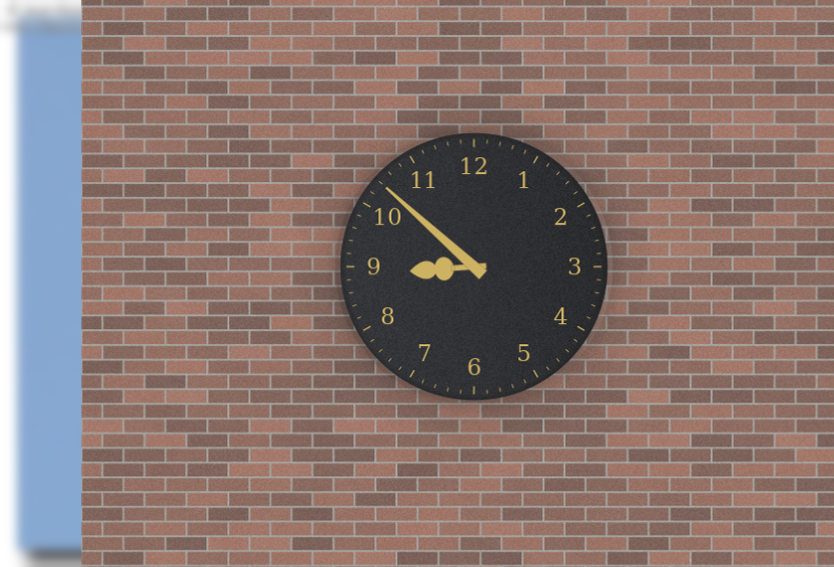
**8:52**
